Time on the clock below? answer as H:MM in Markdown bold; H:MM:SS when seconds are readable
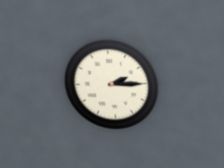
**2:15**
